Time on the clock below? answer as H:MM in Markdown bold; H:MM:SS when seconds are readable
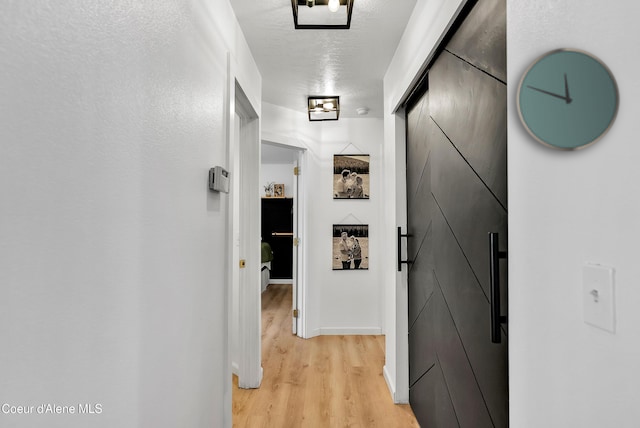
**11:48**
